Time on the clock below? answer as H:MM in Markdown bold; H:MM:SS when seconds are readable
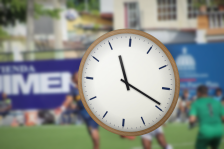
**11:19**
